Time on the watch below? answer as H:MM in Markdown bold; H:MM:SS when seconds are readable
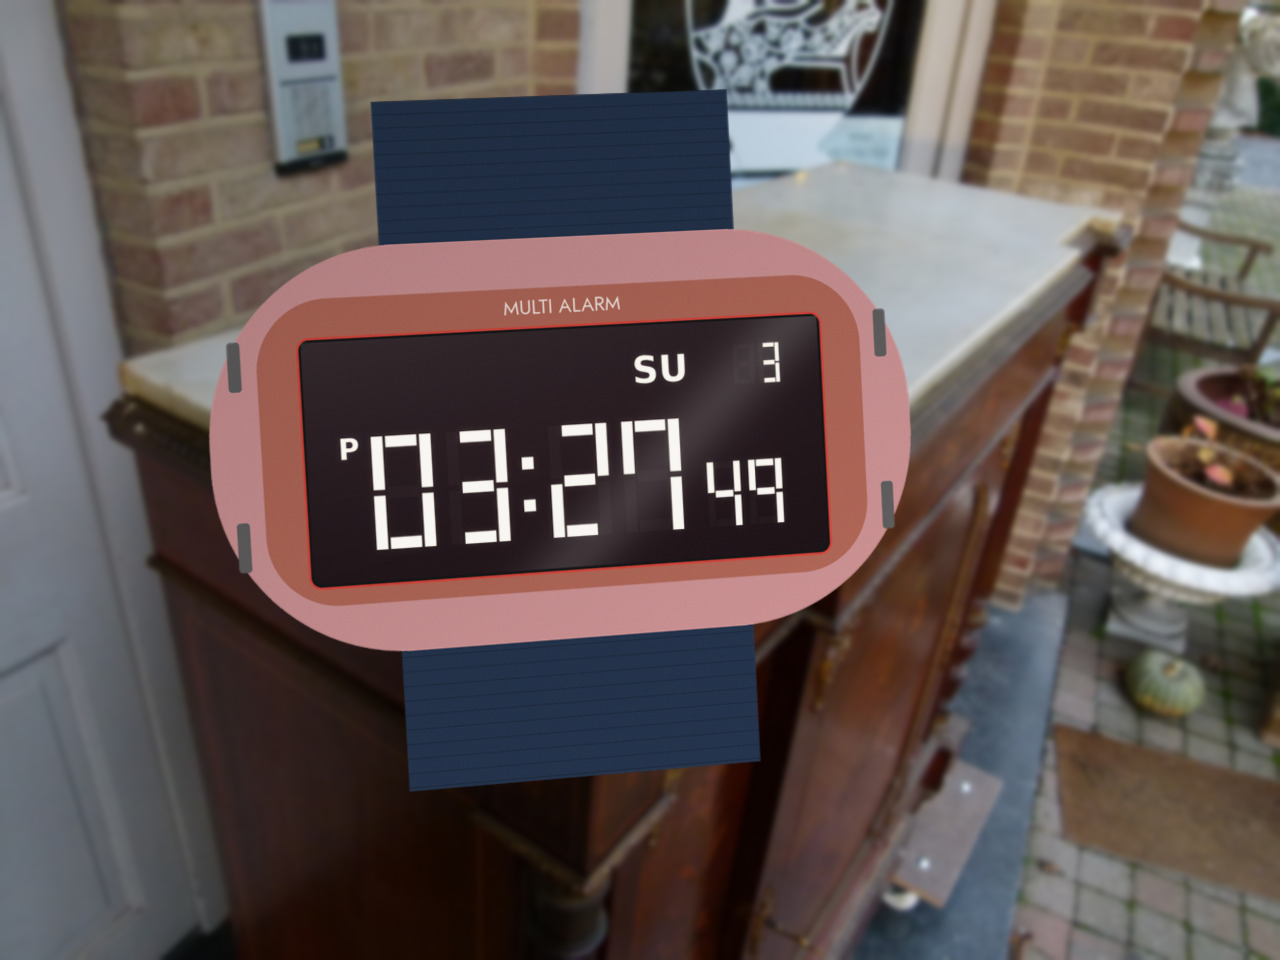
**3:27:49**
